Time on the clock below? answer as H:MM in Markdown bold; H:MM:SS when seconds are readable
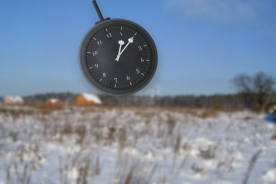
**1:10**
